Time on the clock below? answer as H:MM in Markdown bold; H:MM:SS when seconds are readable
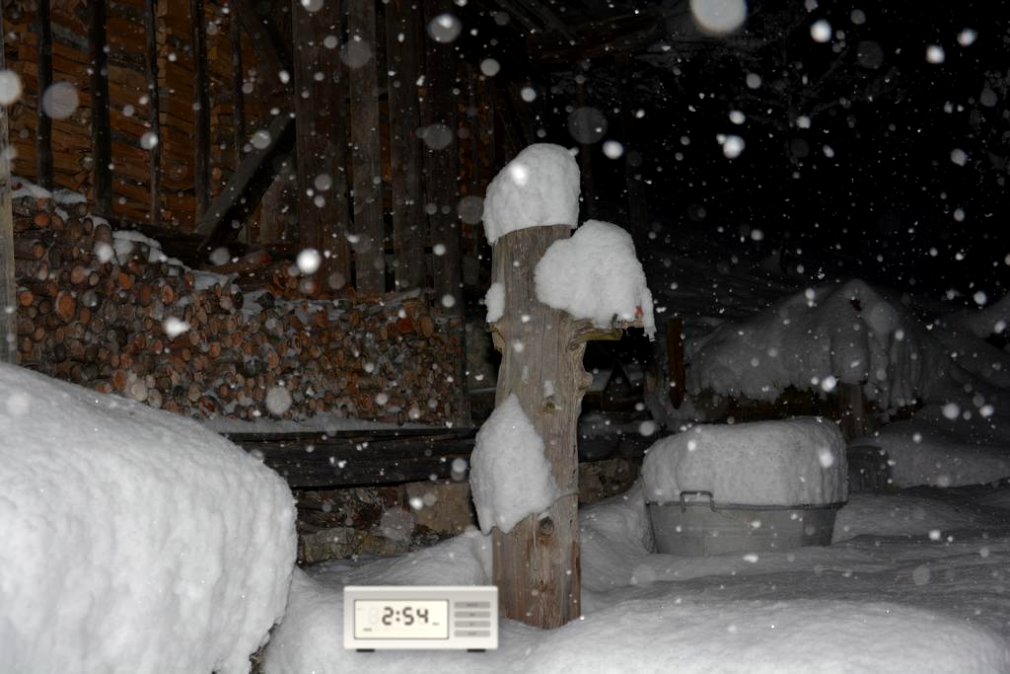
**2:54**
